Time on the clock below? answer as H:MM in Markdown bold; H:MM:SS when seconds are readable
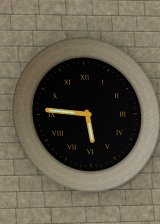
**5:46**
